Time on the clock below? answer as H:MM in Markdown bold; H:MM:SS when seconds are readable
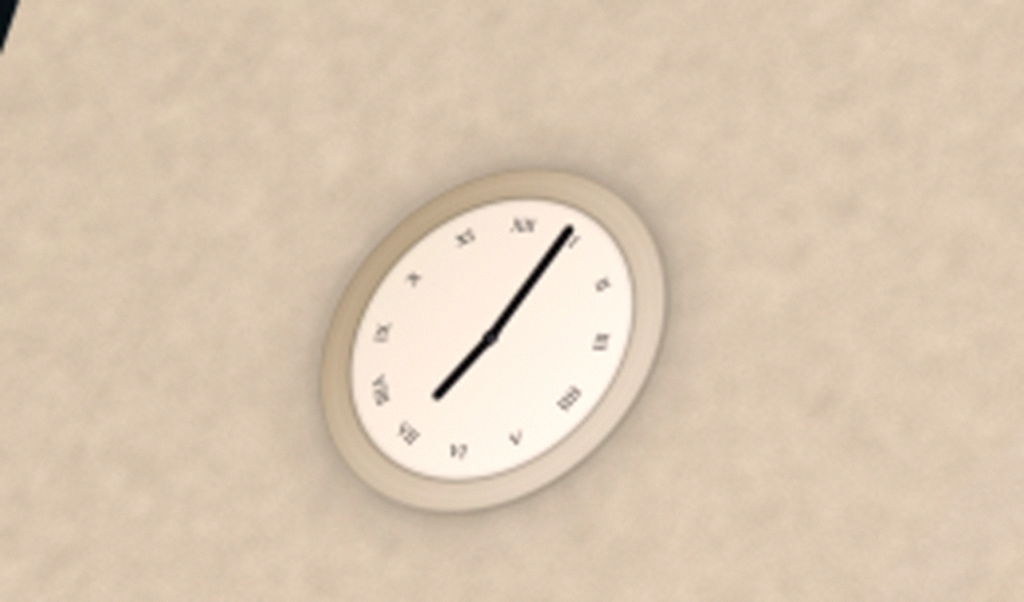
**7:04**
